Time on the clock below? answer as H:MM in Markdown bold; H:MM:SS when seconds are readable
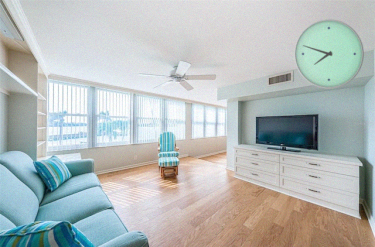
**7:48**
